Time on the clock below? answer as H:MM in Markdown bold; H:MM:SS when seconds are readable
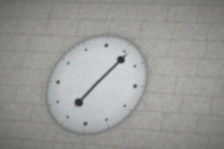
**7:06**
